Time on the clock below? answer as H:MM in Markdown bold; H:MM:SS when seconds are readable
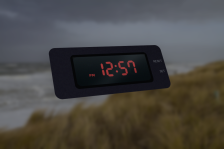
**12:57**
